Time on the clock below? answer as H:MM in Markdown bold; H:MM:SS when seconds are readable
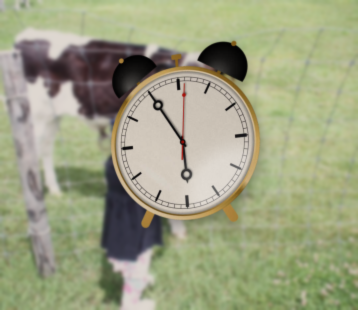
**5:55:01**
